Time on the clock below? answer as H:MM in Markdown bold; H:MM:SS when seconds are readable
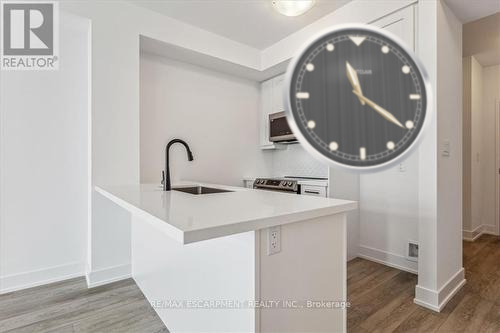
**11:21**
